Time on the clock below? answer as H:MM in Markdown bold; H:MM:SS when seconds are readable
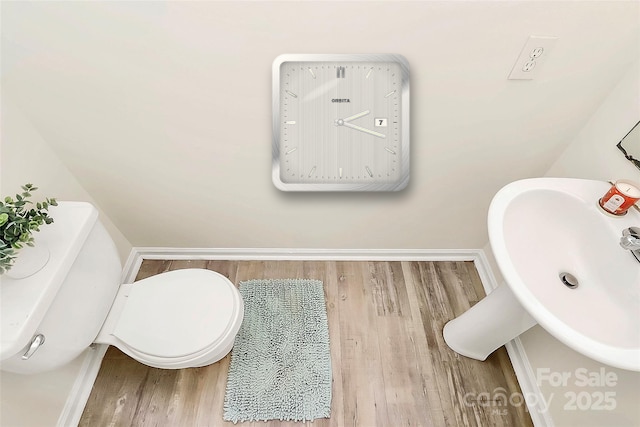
**2:18**
